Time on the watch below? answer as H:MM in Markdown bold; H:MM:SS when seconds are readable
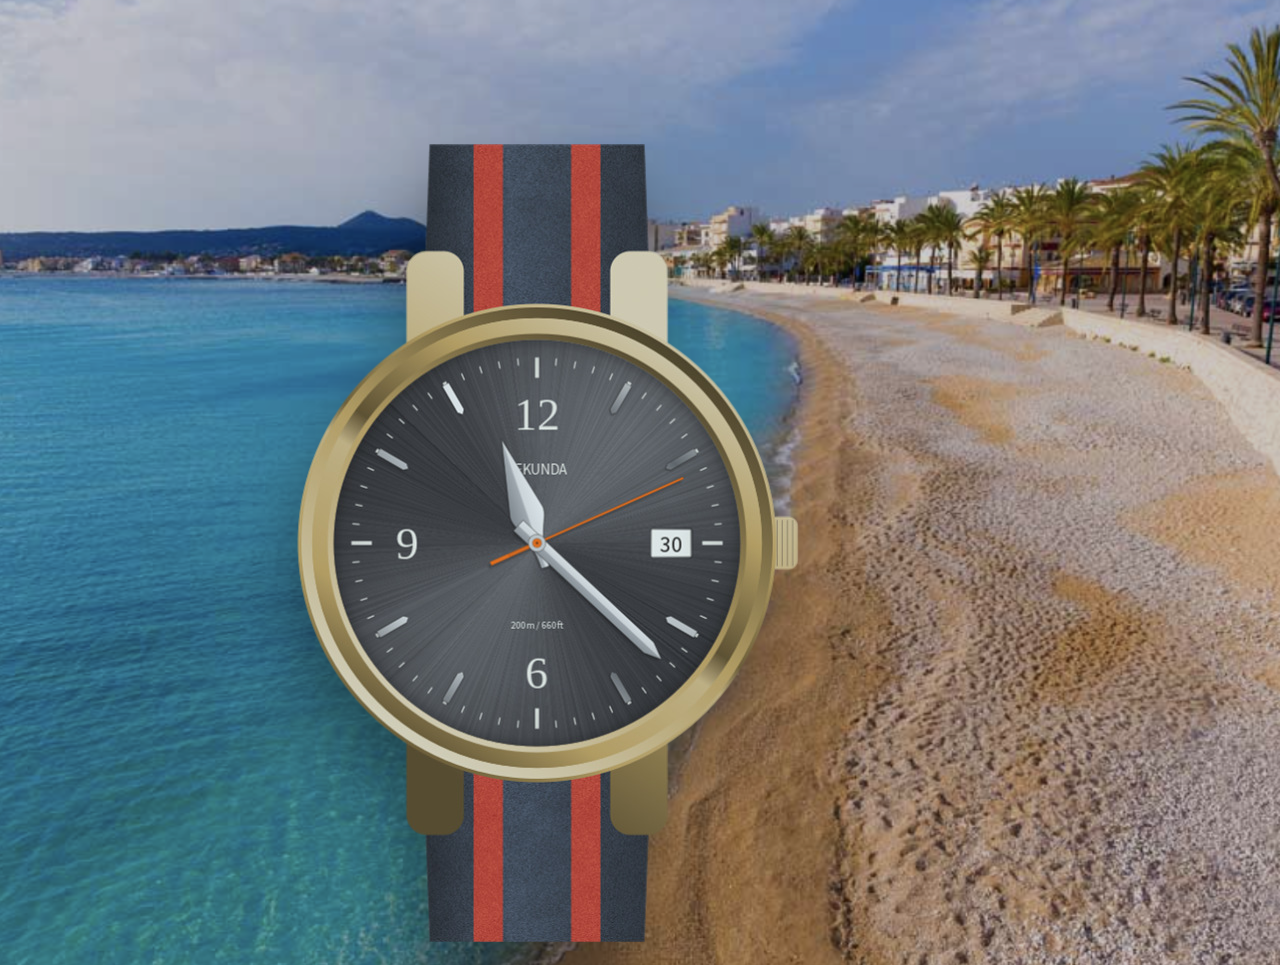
**11:22:11**
